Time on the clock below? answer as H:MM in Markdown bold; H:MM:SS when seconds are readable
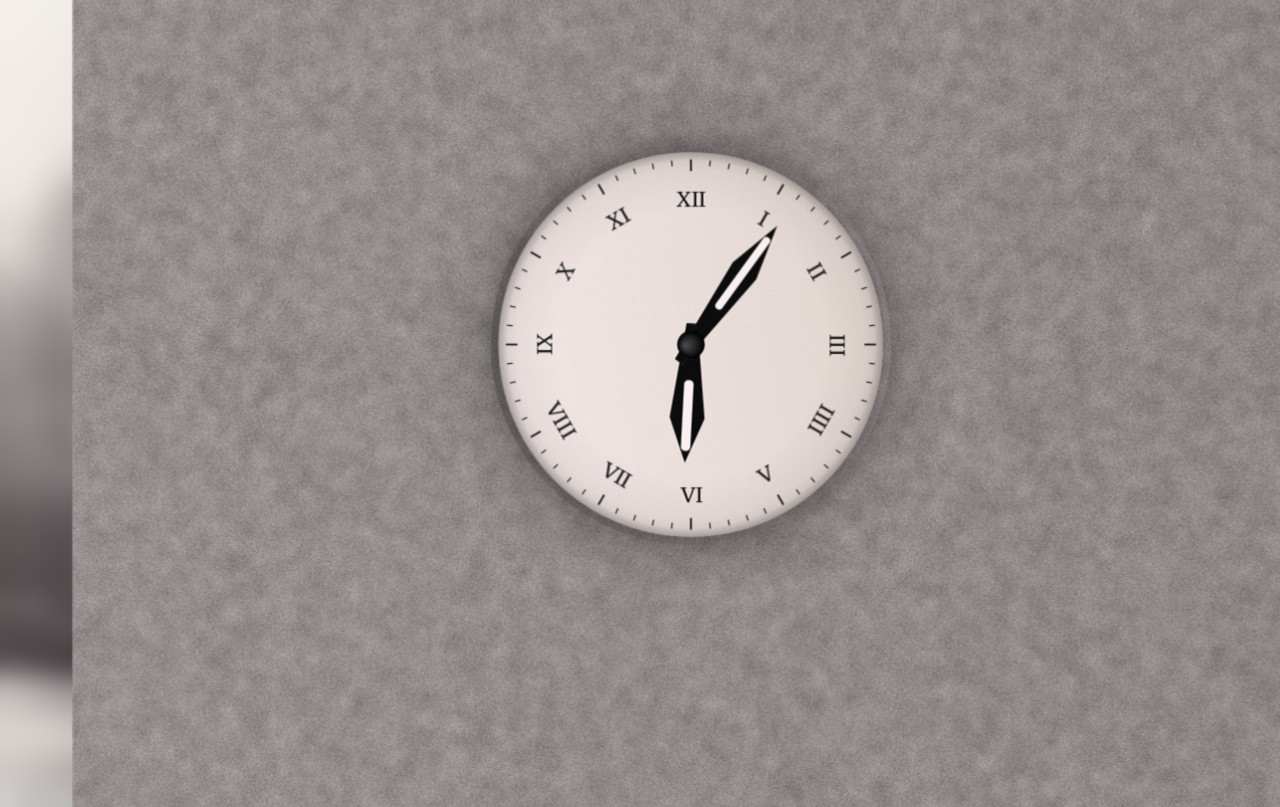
**6:06**
